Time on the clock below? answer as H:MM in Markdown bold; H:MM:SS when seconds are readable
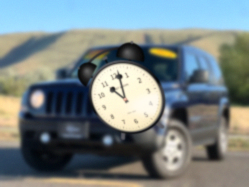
**11:02**
